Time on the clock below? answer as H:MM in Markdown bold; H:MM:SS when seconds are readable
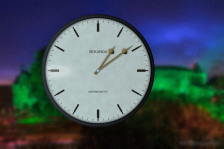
**1:09**
